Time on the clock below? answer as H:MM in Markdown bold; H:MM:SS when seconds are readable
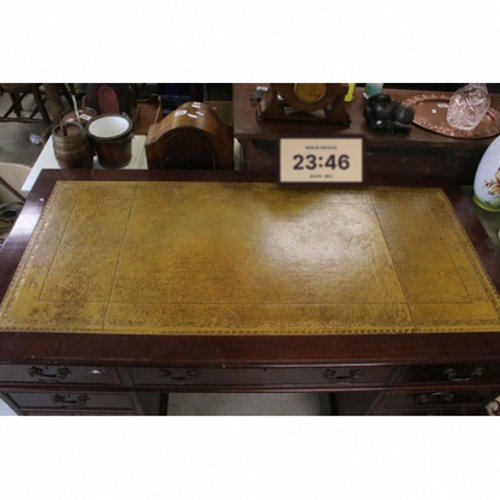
**23:46**
